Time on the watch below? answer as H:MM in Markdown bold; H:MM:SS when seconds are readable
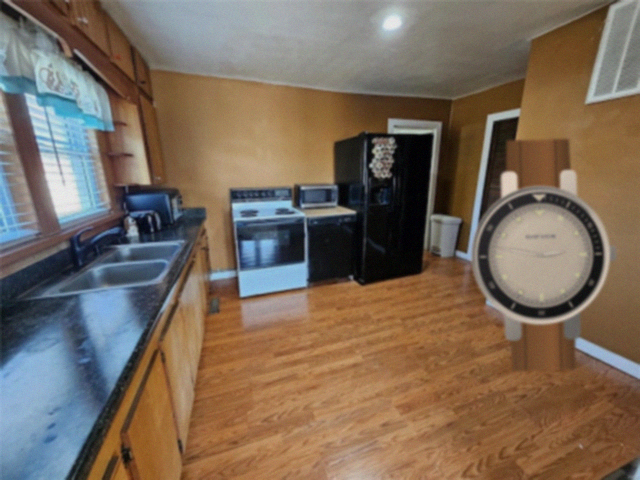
**2:47**
